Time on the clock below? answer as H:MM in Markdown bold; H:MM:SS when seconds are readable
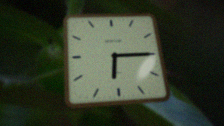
**6:15**
